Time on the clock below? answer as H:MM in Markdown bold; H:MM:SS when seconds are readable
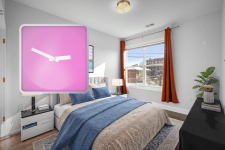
**2:49**
